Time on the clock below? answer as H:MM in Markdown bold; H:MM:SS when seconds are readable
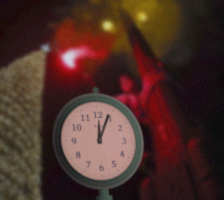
**12:04**
